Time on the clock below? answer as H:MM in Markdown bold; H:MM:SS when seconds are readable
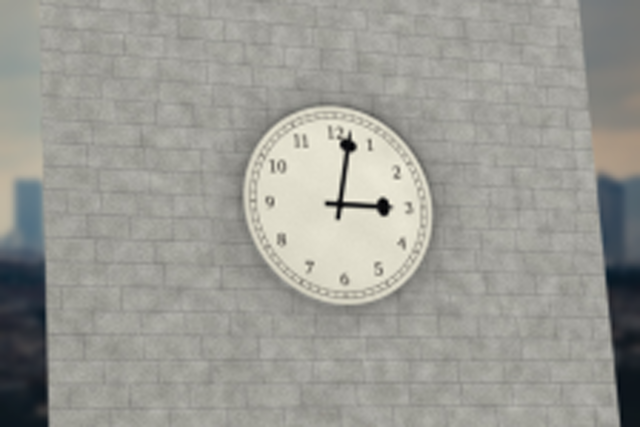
**3:02**
